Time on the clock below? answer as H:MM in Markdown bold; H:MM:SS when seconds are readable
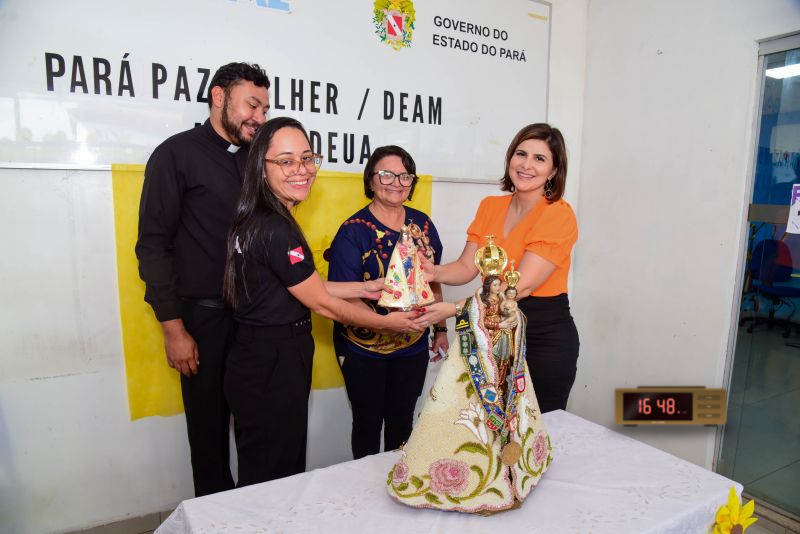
**16:48**
